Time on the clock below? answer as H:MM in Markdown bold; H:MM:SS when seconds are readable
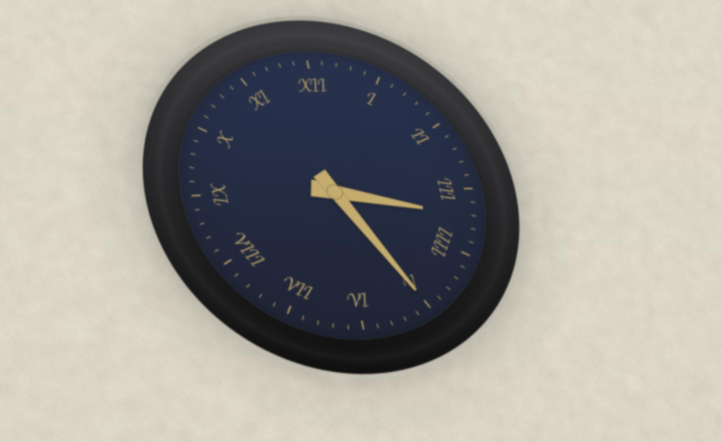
**3:25**
